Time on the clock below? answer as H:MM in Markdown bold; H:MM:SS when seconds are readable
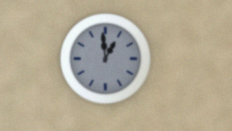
**12:59**
